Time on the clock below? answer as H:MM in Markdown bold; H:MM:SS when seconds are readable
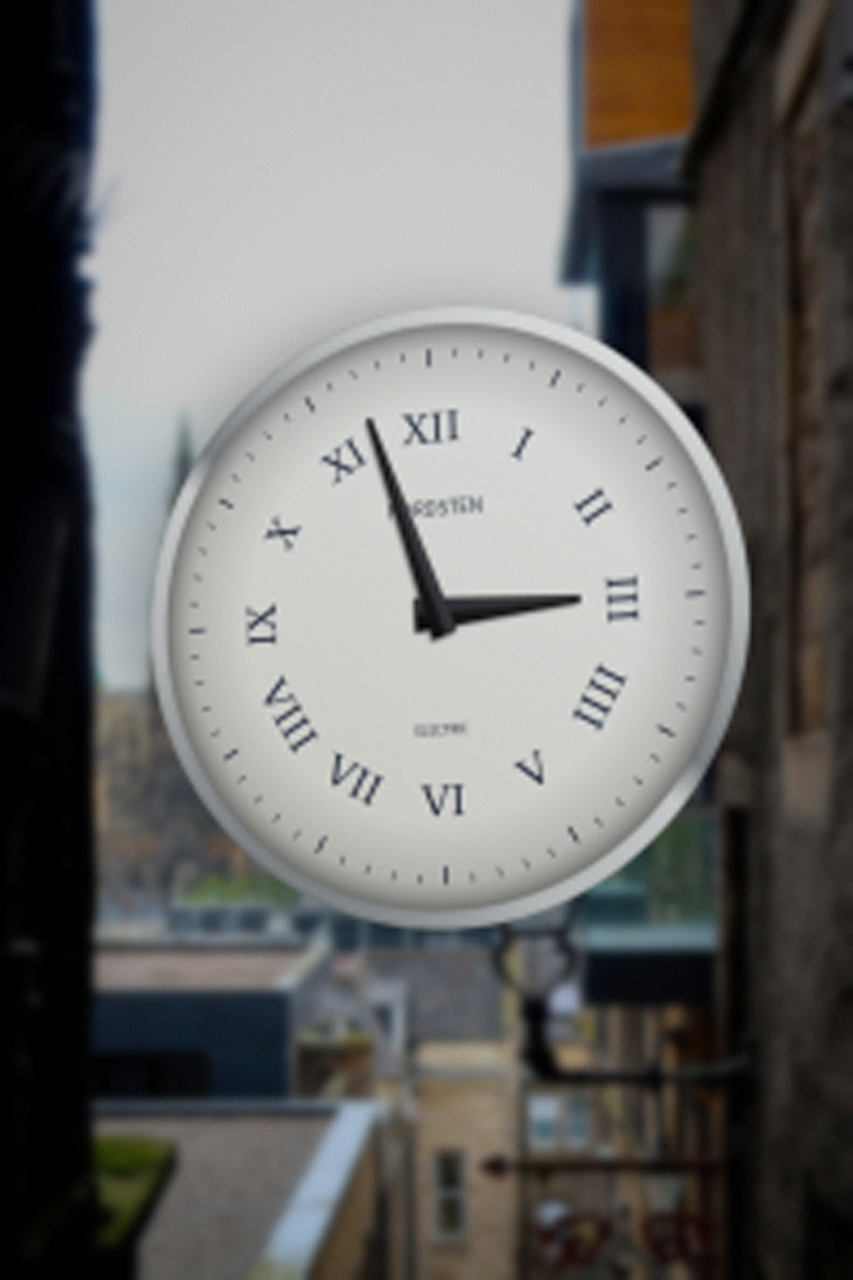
**2:57**
